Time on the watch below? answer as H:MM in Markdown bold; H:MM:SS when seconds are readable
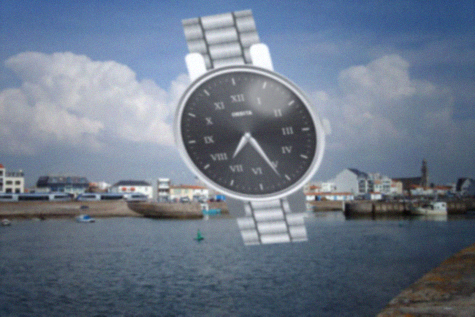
**7:26**
